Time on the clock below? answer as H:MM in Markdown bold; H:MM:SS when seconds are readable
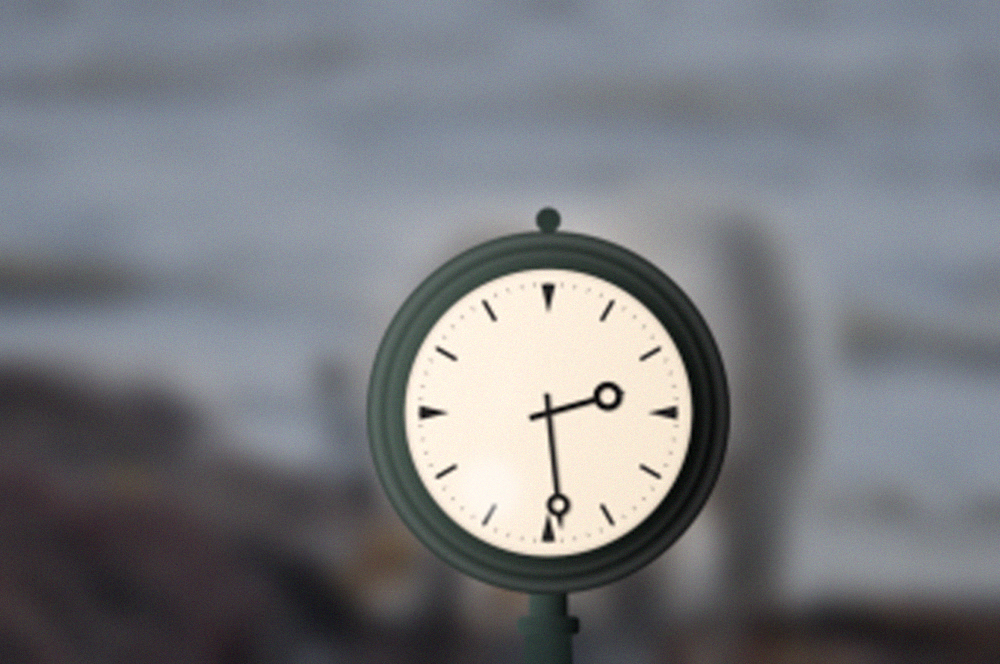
**2:29**
